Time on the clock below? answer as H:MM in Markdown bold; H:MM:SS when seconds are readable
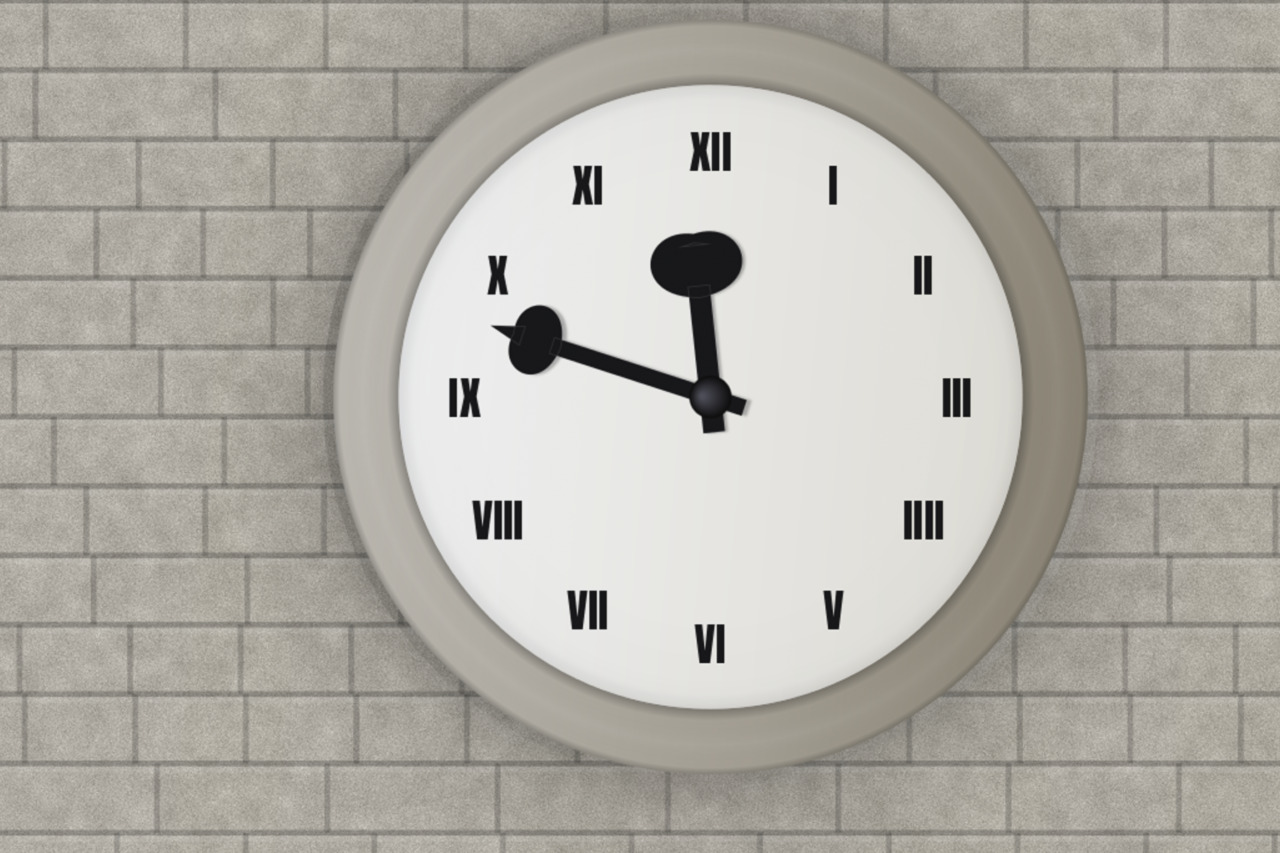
**11:48**
